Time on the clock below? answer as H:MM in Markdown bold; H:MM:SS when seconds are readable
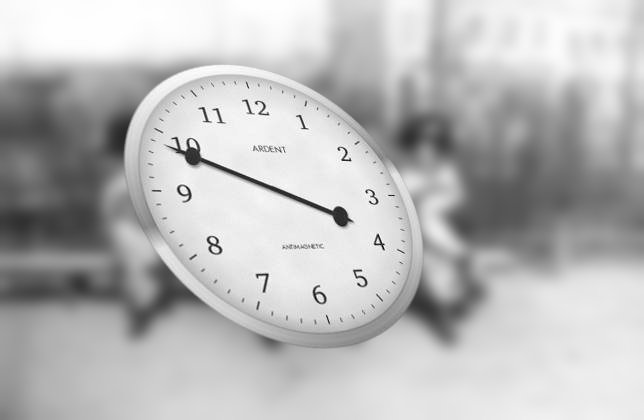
**3:49**
